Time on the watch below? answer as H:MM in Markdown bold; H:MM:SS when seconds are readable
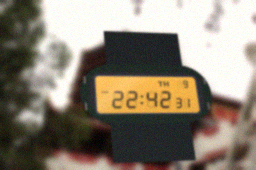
**22:42:31**
